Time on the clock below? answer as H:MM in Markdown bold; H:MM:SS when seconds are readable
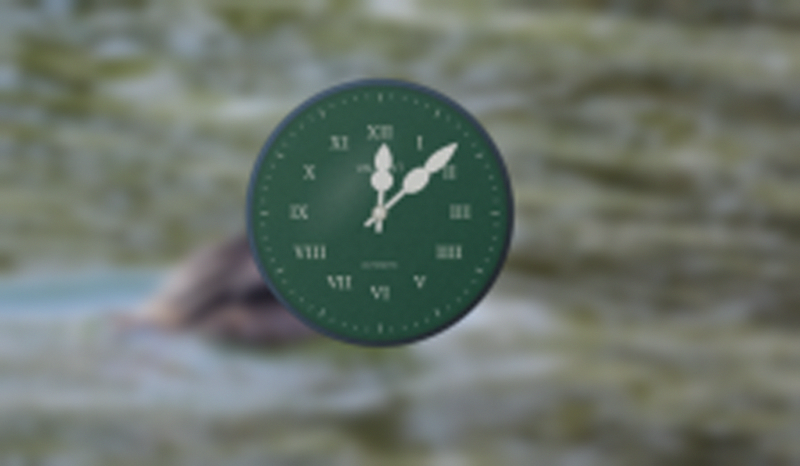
**12:08**
